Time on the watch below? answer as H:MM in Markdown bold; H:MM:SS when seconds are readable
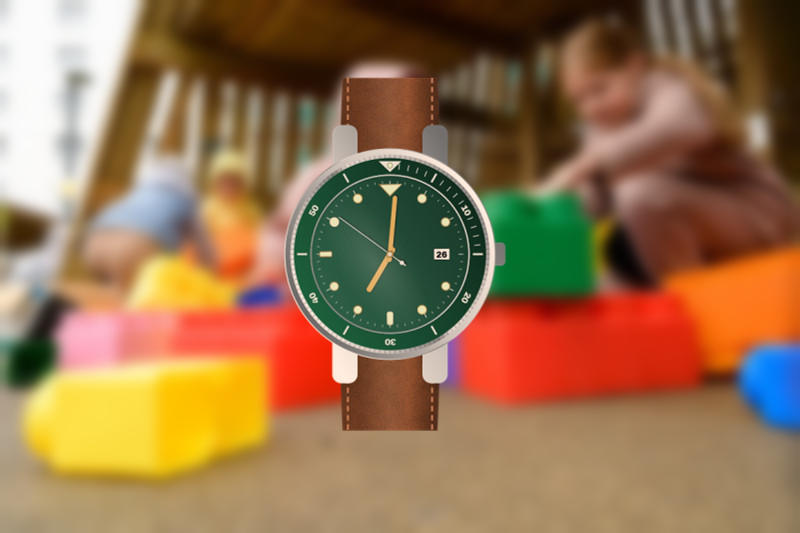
**7:00:51**
